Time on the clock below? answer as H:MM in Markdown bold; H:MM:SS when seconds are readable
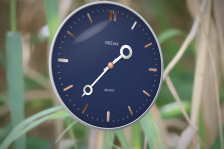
**1:37**
